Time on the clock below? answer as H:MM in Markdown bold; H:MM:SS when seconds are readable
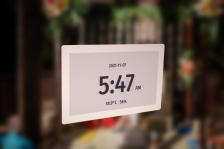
**5:47**
